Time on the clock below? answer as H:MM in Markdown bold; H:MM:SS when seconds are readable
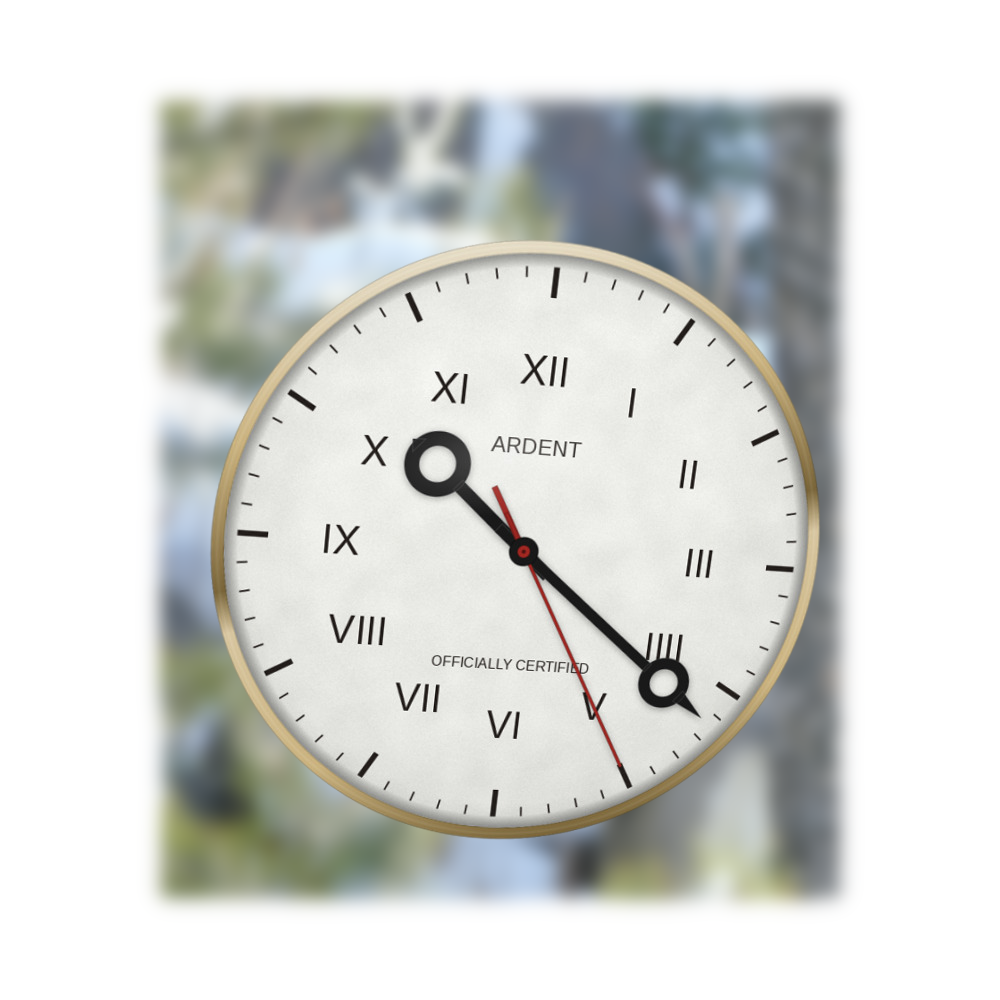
**10:21:25**
